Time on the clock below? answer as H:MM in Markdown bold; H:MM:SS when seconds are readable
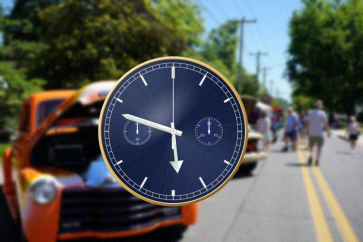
**5:48**
